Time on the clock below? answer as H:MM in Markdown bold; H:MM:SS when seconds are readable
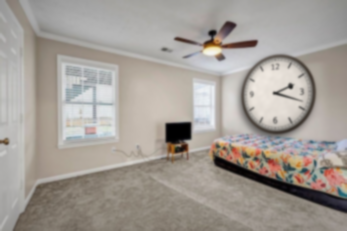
**2:18**
